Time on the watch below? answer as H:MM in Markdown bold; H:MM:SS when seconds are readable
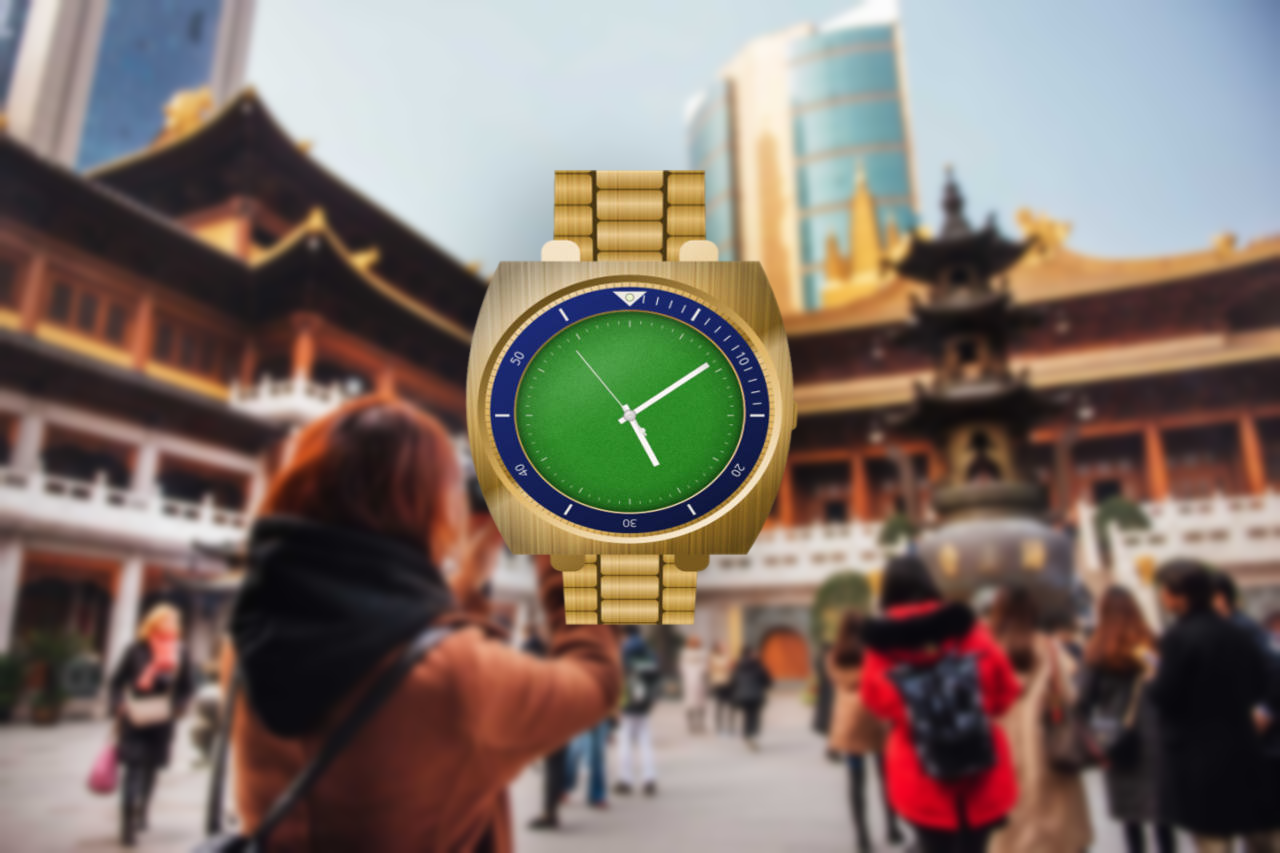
**5:08:54**
